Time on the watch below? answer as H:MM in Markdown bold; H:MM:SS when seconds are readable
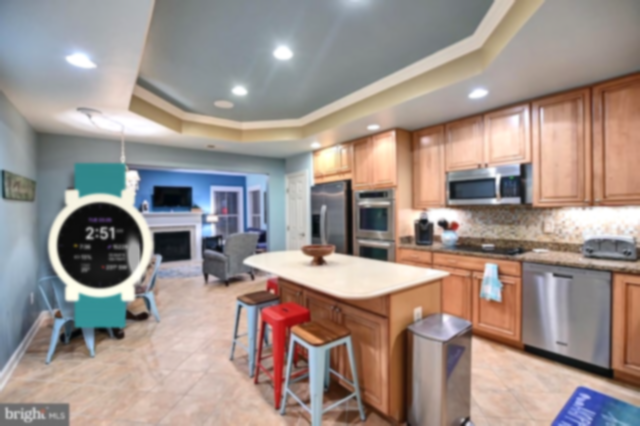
**2:51**
